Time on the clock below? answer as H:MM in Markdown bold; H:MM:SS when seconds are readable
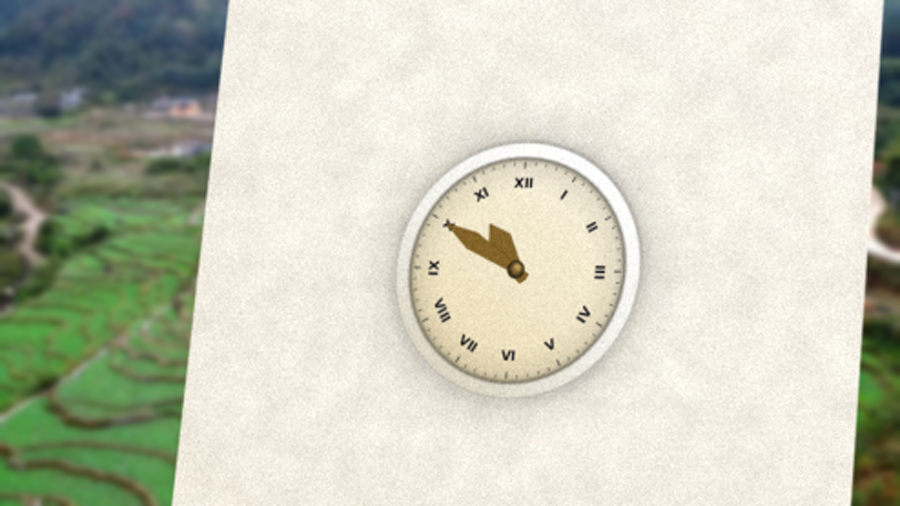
**10:50**
